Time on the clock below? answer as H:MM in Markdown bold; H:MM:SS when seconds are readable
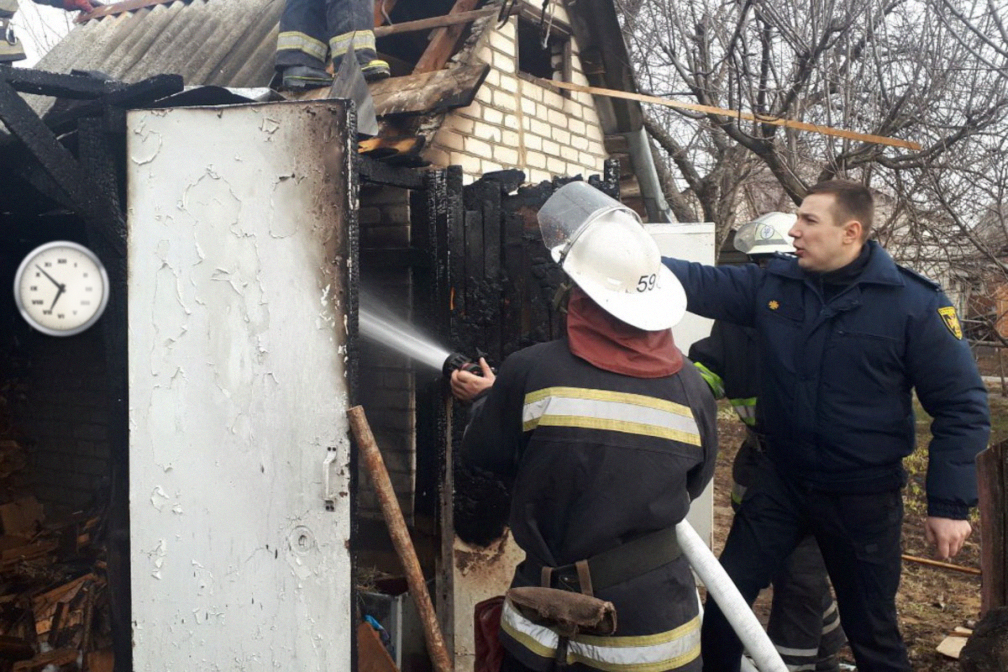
**6:52**
